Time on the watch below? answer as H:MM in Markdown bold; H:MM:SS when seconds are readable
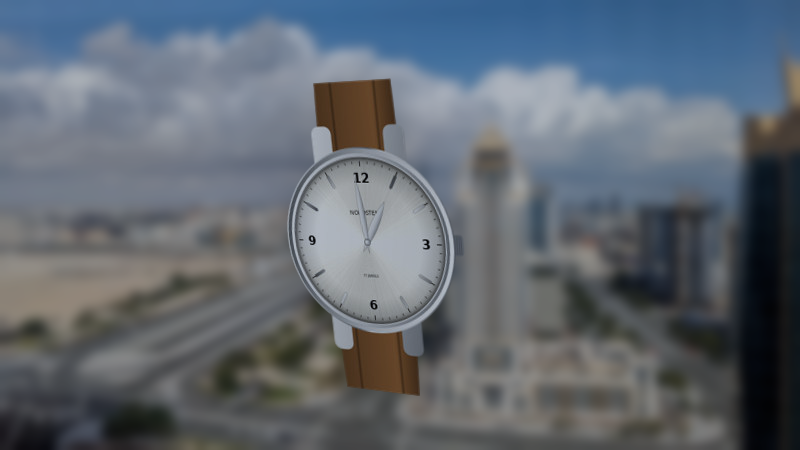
**12:59**
